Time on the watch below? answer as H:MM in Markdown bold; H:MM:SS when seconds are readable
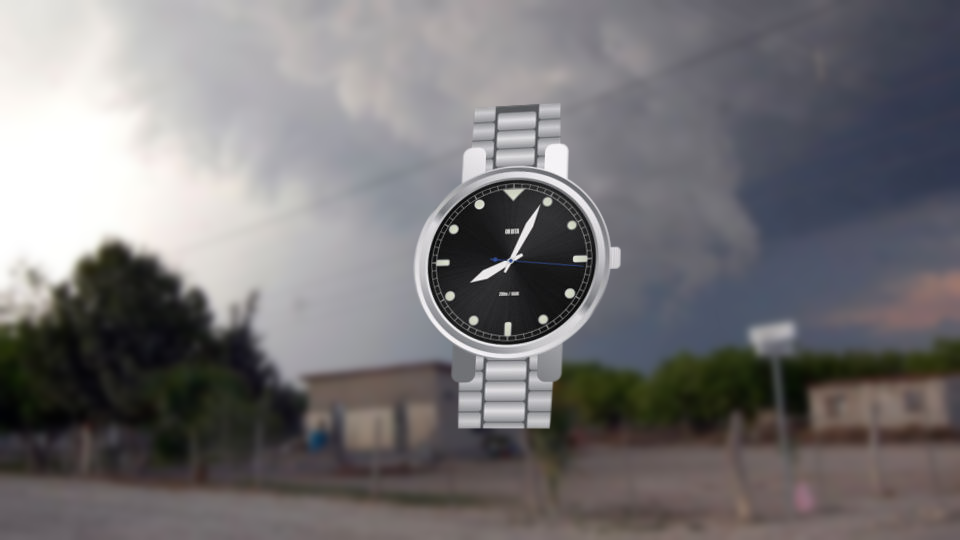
**8:04:16**
